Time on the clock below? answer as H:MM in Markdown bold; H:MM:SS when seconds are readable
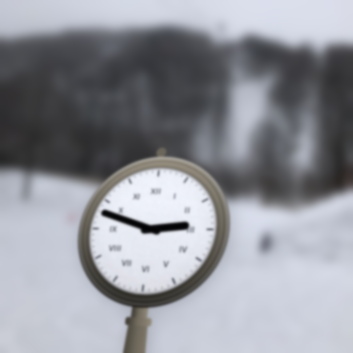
**2:48**
